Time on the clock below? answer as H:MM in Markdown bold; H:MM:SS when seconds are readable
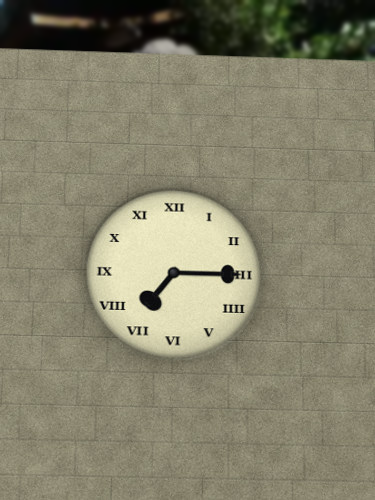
**7:15**
